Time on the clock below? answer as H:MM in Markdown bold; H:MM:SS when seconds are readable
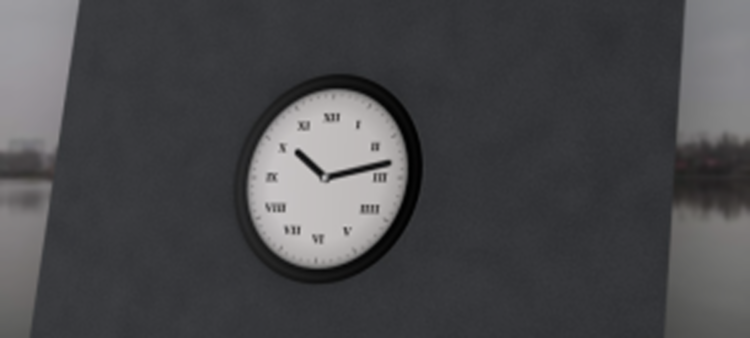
**10:13**
